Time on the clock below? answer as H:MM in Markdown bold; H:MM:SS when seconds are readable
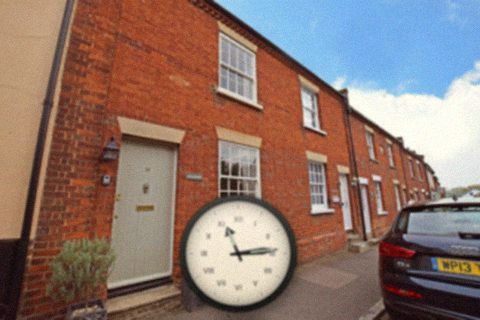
**11:14**
